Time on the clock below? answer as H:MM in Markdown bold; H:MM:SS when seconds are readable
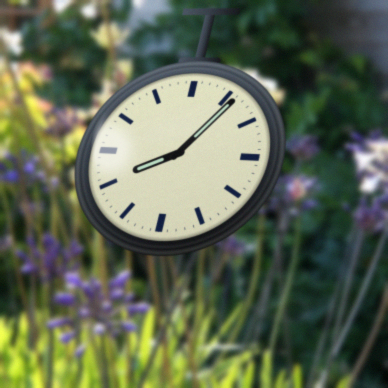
**8:06**
